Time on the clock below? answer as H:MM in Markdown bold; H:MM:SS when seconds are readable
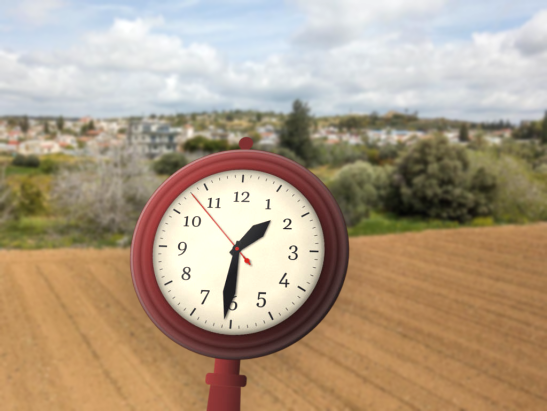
**1:30:53**
